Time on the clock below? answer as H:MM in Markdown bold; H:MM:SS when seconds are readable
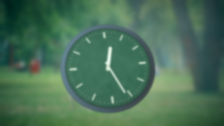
**12:26**
